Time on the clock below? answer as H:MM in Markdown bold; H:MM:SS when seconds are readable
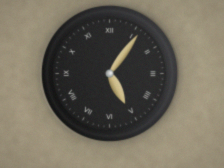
**5:06**
